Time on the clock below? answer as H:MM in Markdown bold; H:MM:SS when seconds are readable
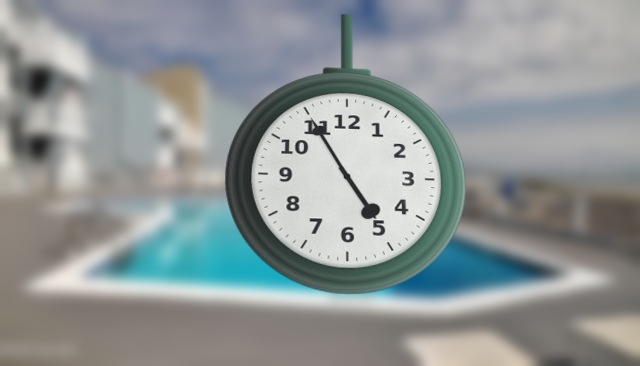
**4:55**
